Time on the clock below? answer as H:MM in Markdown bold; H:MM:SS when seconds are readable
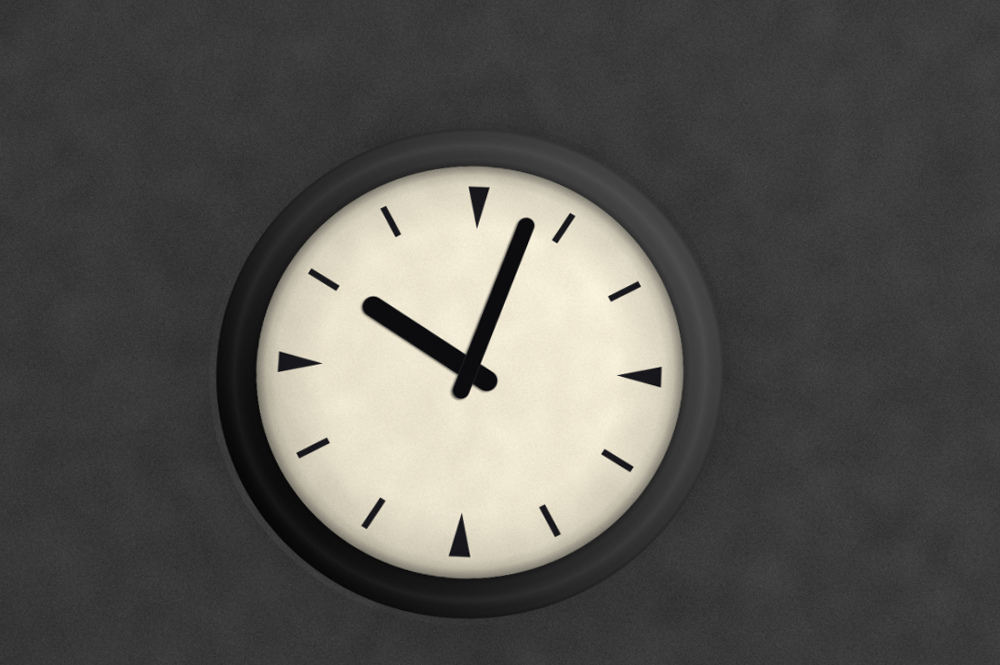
**10:03**
